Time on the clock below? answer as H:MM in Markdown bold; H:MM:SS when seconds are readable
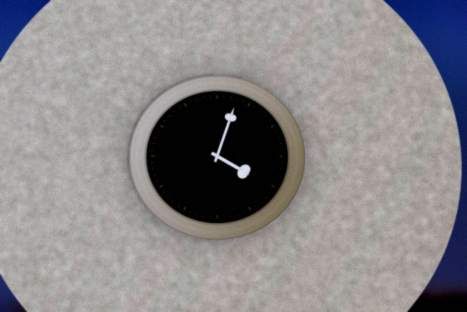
**4:03**
